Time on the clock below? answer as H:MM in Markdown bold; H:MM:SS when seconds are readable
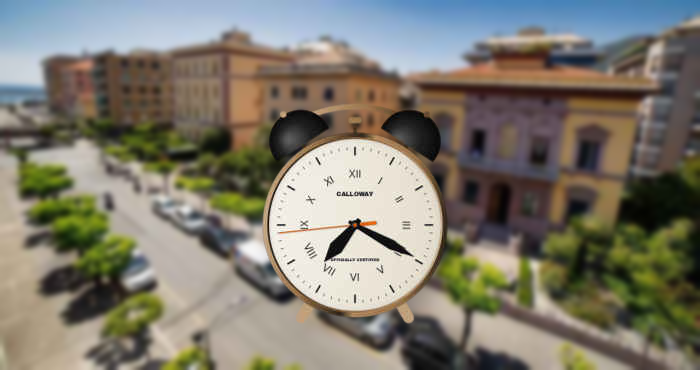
**7:19:44**
